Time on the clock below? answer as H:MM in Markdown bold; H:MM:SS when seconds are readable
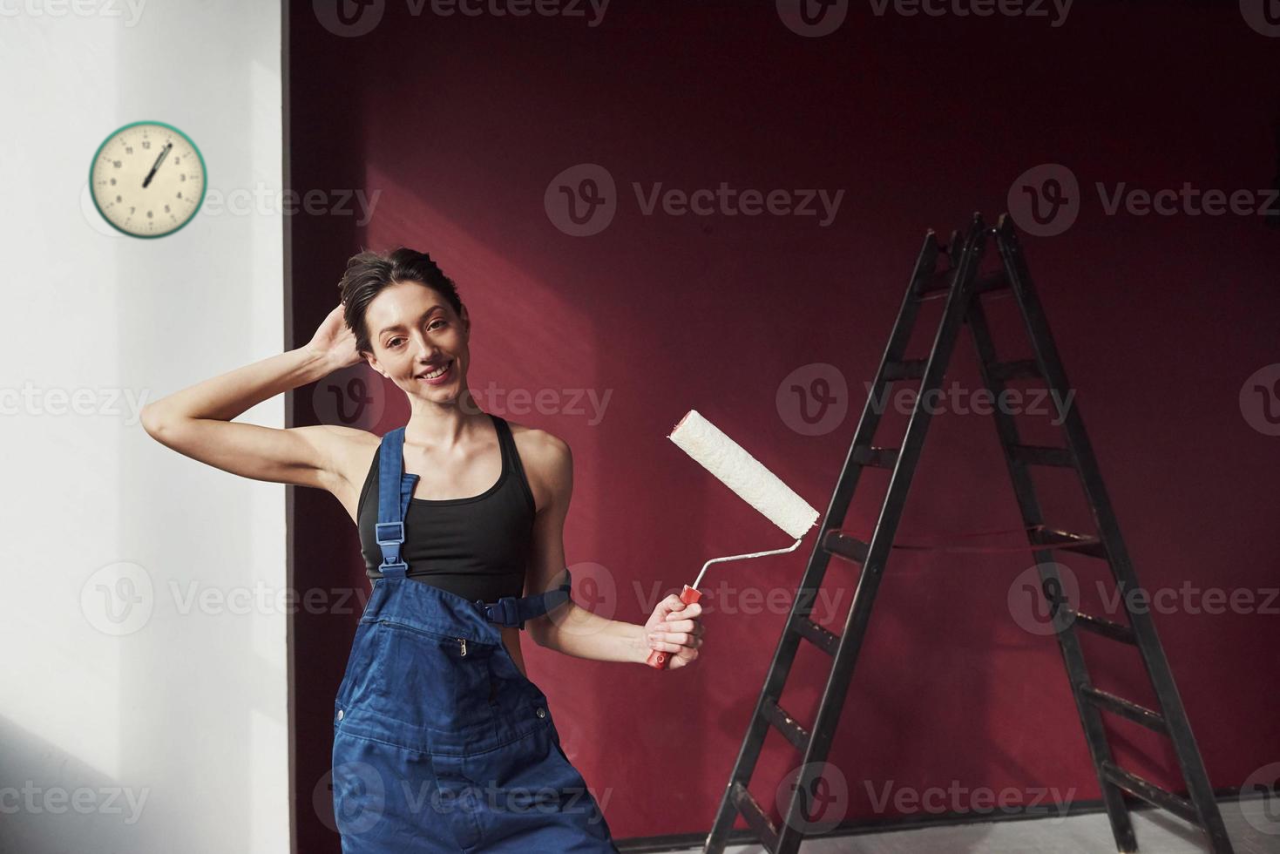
**1:06**
